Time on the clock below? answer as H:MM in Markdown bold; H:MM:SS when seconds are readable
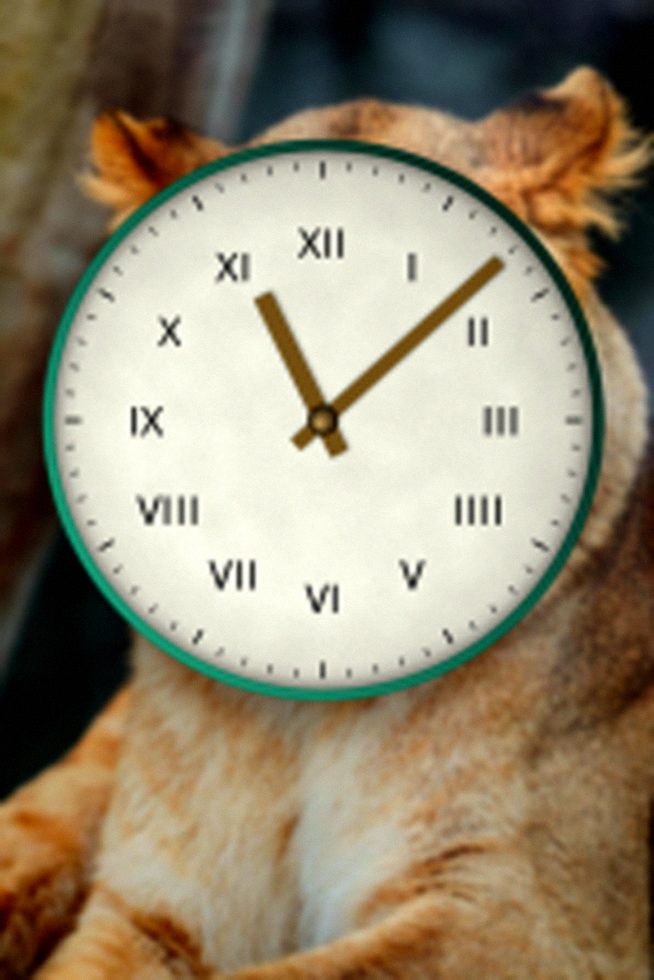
**11:08**
